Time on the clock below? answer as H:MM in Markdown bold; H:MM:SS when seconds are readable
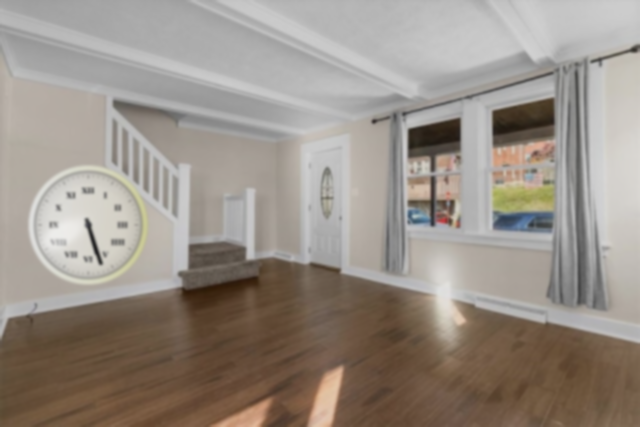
**5:27**
